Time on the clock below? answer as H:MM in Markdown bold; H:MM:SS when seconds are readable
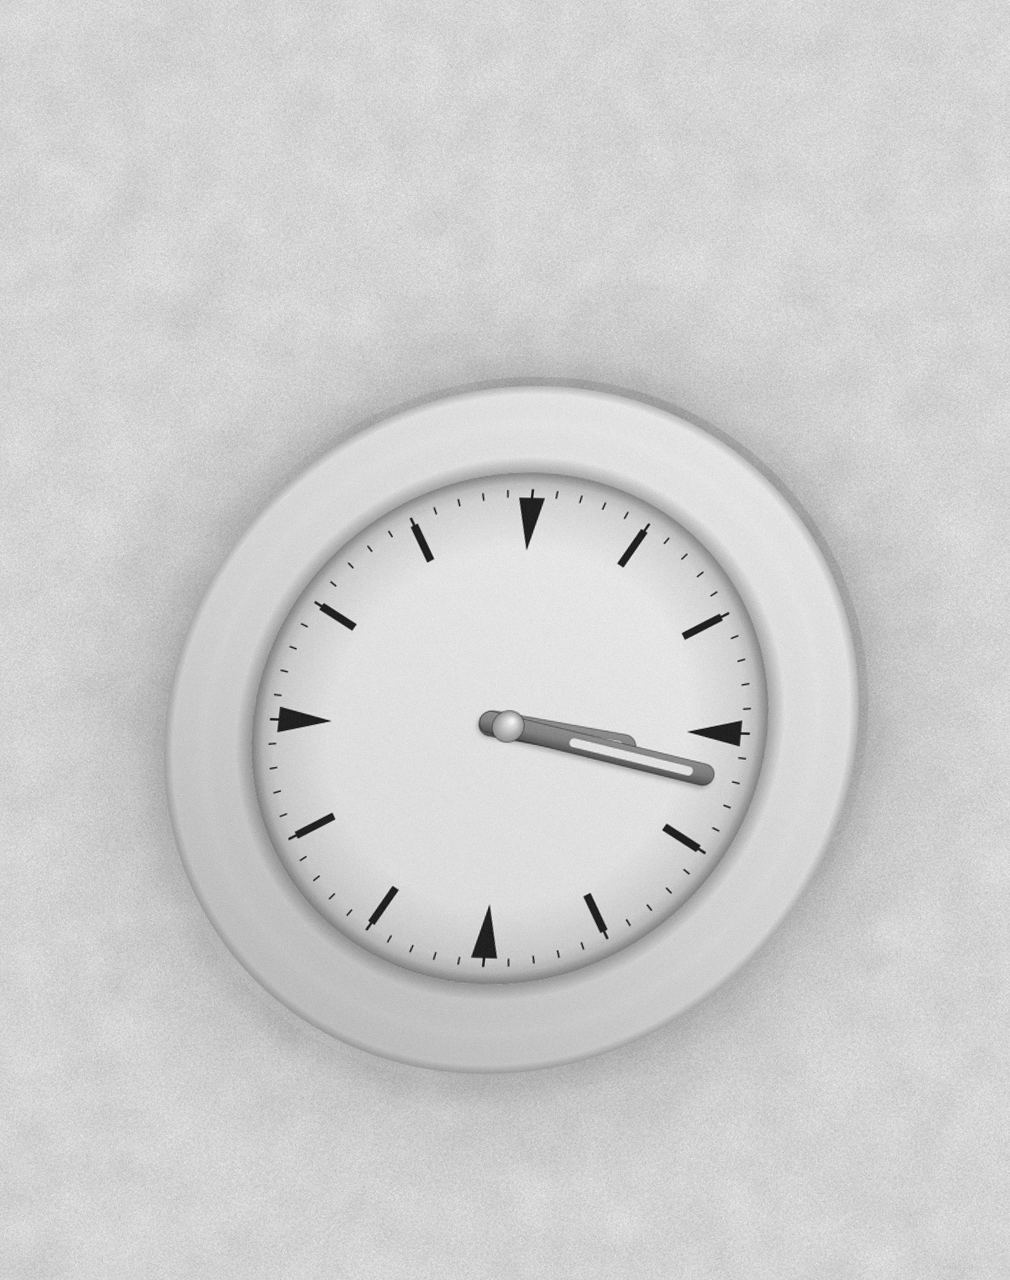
**3:17**
